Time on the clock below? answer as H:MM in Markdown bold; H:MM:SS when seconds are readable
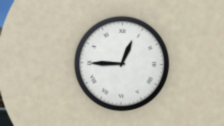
**12:45**
